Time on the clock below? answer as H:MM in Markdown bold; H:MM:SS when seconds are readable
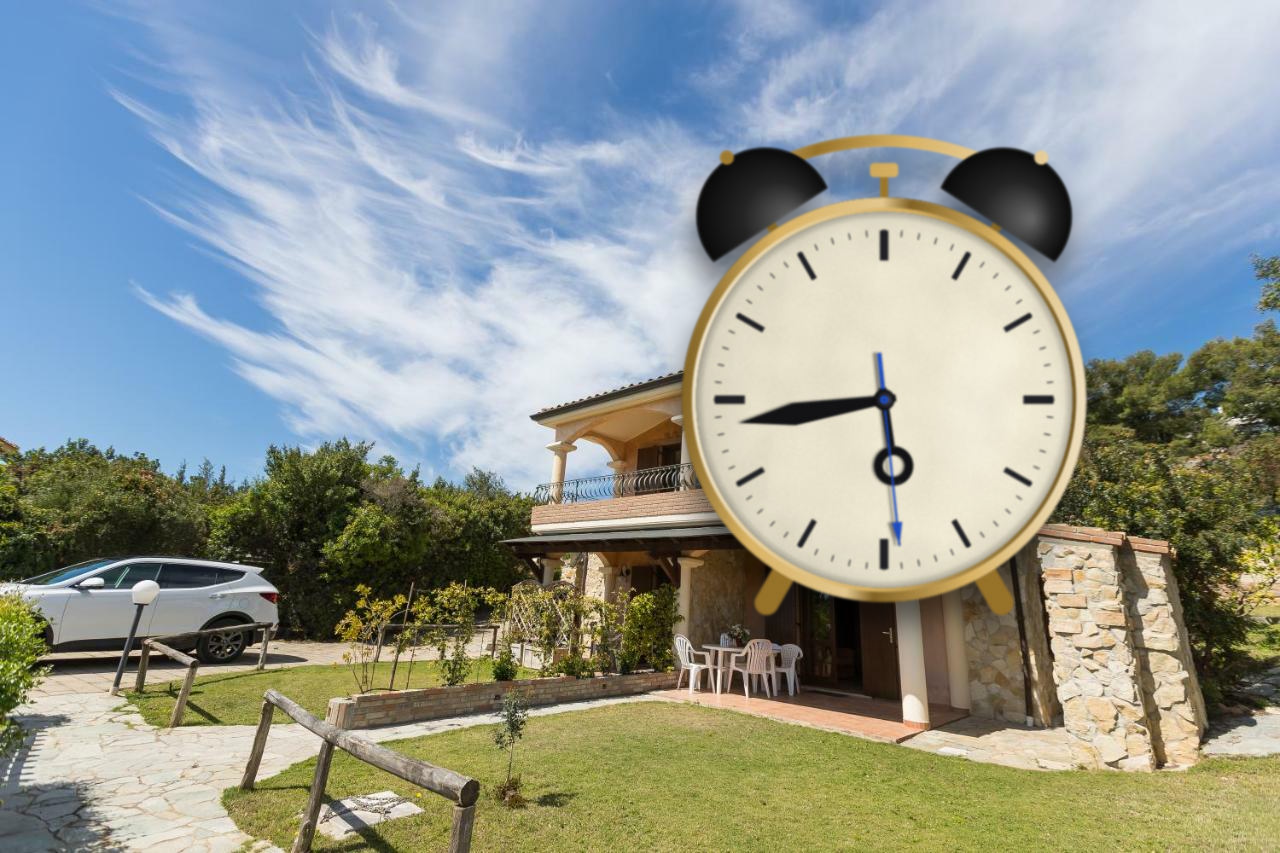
**5:43:29**
